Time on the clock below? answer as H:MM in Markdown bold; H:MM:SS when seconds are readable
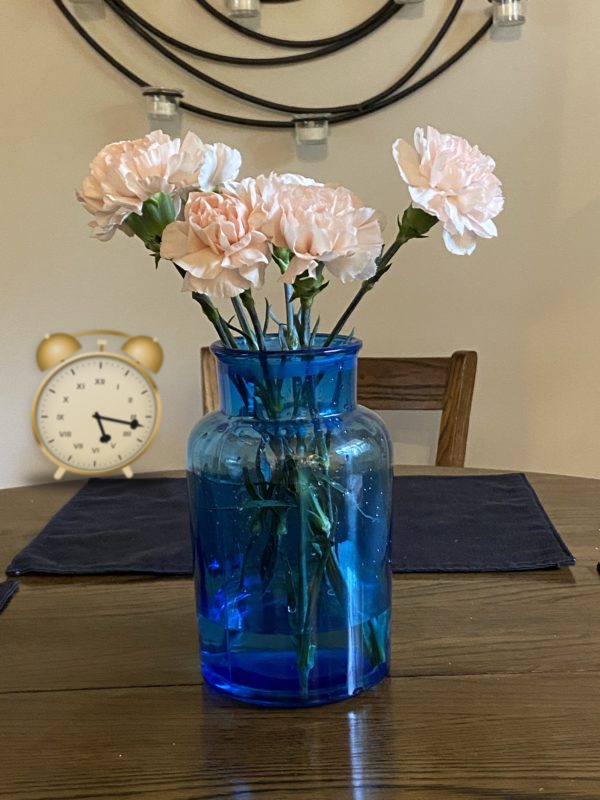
**5:17**
